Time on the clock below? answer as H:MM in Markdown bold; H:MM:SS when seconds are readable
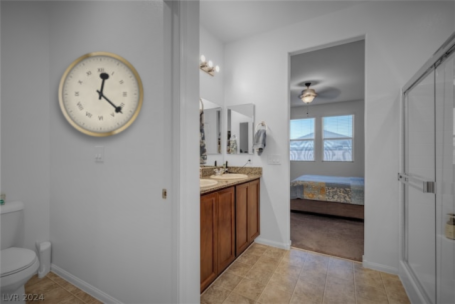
**12:22**
